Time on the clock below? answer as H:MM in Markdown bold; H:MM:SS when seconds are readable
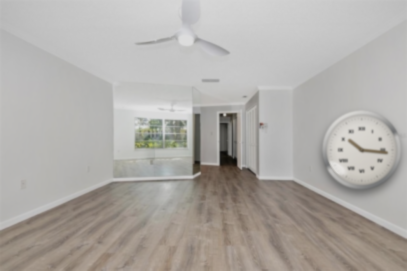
**10:16**
